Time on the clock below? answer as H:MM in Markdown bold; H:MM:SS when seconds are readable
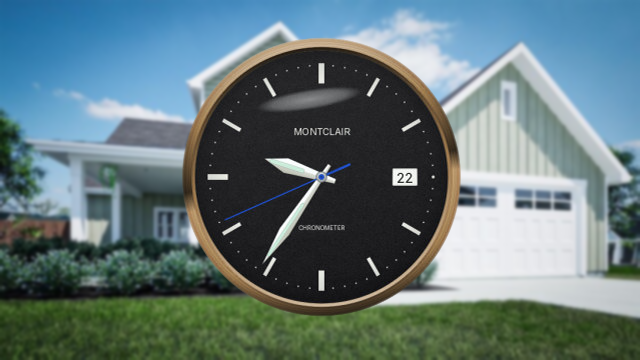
**9:35:41**
